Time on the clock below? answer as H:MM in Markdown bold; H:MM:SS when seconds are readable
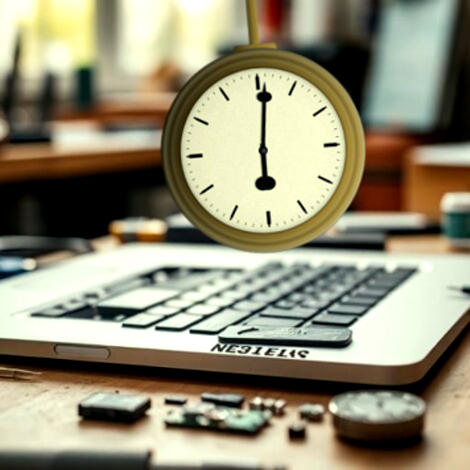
**6:01**
